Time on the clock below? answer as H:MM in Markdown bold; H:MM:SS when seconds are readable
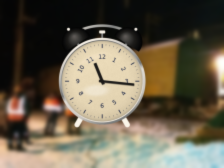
**11:16**
